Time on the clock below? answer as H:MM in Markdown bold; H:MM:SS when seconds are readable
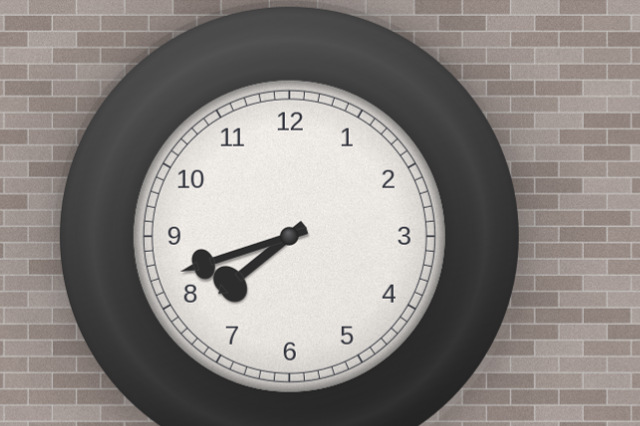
**7:42**
